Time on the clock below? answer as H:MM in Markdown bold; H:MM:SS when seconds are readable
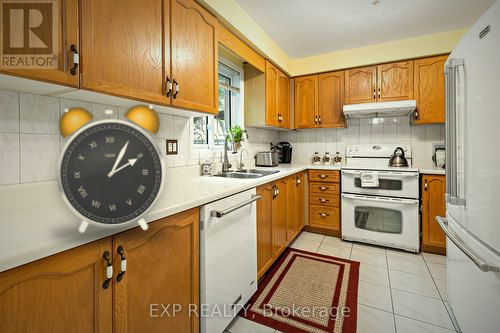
**2:05**
